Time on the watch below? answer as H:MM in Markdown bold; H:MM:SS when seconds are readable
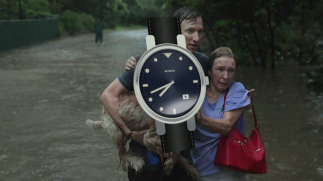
**7:42**
